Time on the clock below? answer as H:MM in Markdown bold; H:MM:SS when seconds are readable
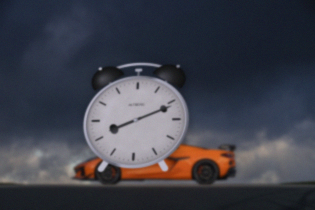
**8:11**
